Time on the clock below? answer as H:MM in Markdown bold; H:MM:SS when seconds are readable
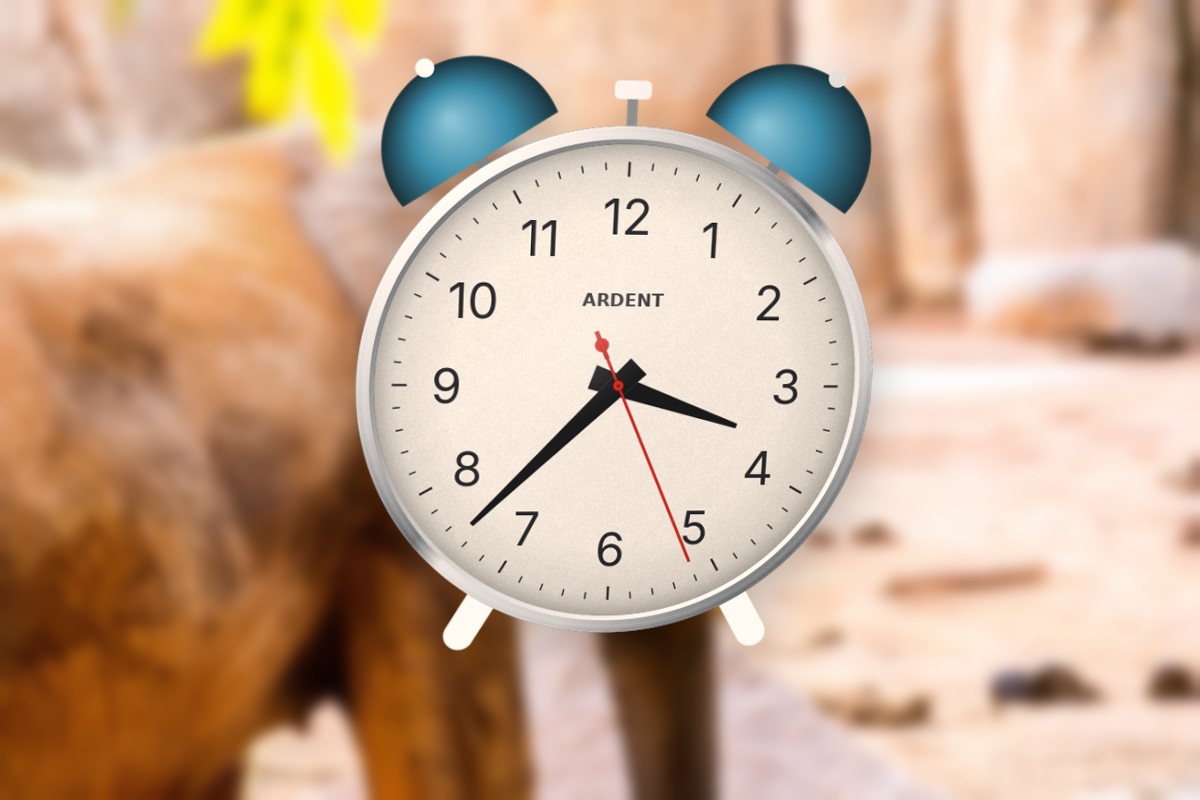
**3:37:26**
